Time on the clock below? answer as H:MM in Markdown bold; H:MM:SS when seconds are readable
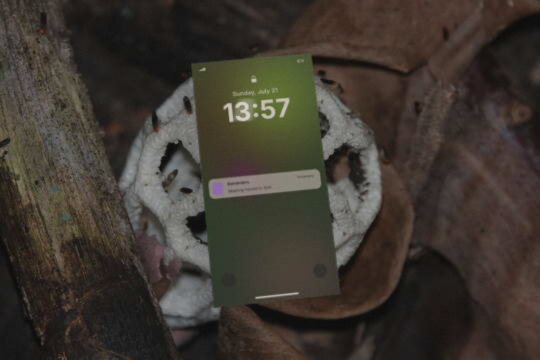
**13:57**
